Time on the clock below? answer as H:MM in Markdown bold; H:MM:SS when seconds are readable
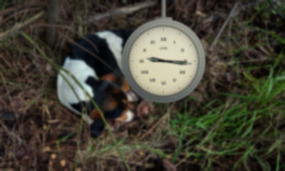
**9:16**
